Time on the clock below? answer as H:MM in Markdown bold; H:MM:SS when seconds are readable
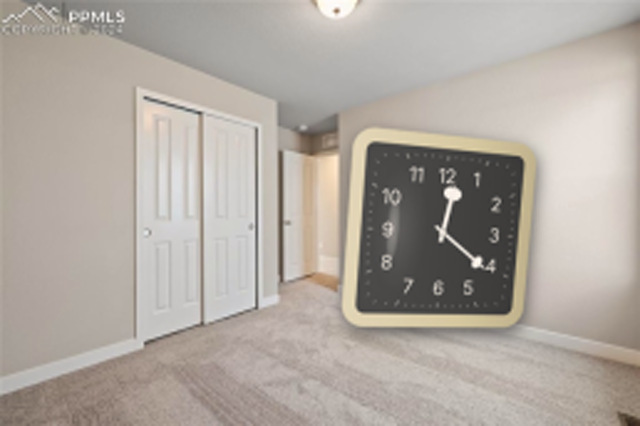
**12:21**
